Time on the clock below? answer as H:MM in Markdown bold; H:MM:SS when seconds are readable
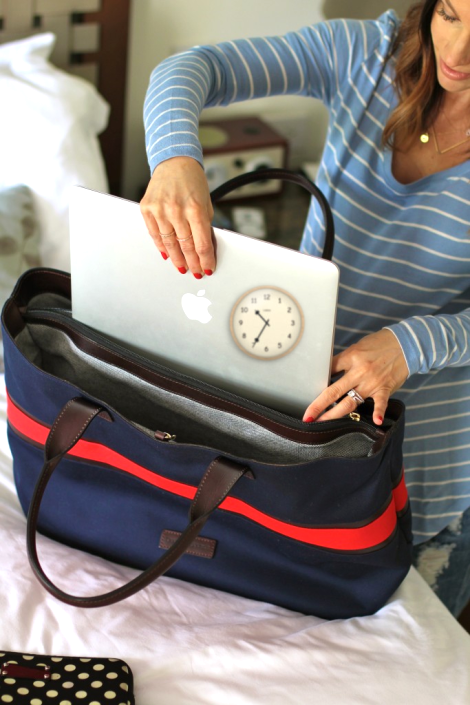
**10:35**
